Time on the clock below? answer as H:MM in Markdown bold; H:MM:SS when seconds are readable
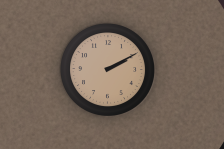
**2:10**
